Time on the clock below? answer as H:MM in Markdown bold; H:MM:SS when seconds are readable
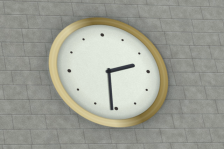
**2:31**
